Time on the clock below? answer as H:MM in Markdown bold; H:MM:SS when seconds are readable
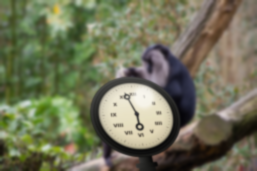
**5:57**
